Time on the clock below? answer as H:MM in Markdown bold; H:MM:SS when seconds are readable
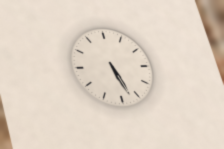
**5:27**
